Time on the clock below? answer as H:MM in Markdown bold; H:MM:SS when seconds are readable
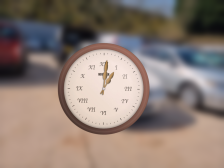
**1:01**
